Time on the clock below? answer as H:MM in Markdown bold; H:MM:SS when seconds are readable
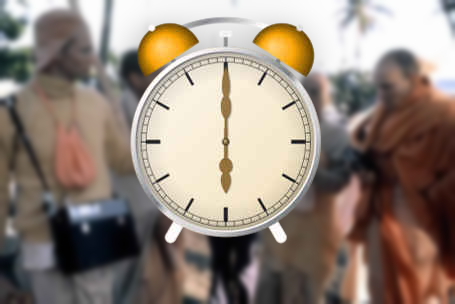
**6:00**
